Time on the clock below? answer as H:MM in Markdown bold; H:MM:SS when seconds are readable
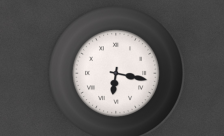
**6:17**
